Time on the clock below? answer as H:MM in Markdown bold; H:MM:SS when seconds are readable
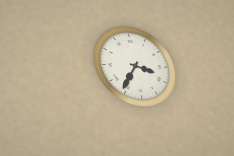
**3:36**
